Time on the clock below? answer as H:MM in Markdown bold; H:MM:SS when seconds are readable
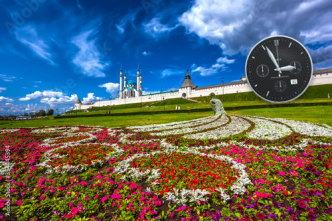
**2:56**
